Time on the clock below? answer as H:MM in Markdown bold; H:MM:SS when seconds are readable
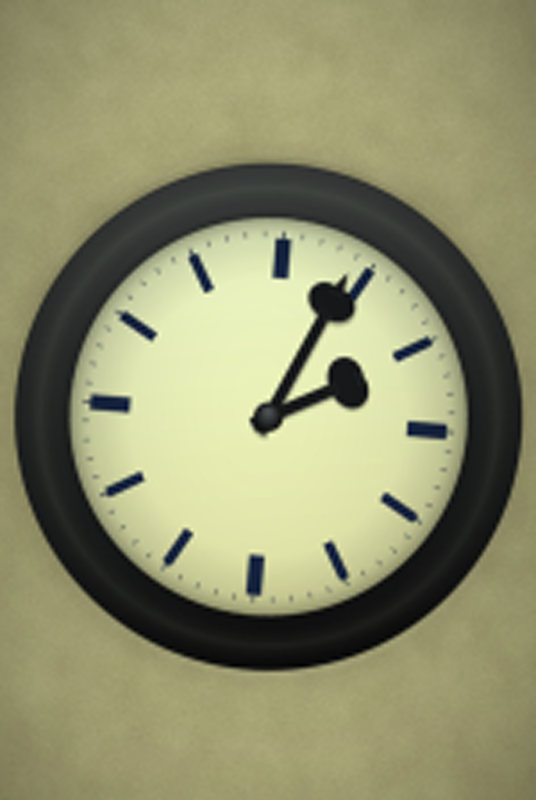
**2:04**
